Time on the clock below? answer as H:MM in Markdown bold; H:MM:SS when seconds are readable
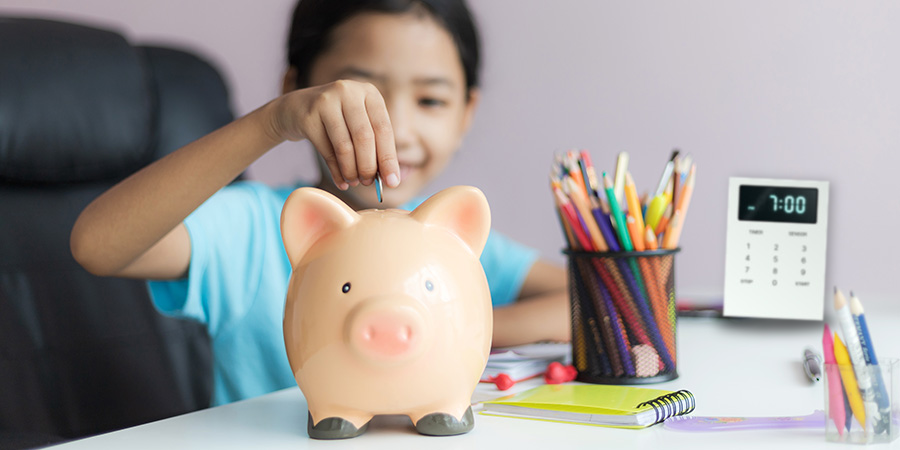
**7:00**
